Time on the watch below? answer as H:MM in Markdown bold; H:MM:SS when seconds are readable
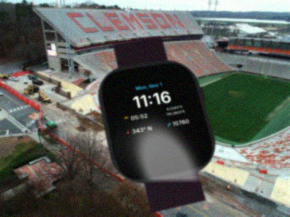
**11:16**
